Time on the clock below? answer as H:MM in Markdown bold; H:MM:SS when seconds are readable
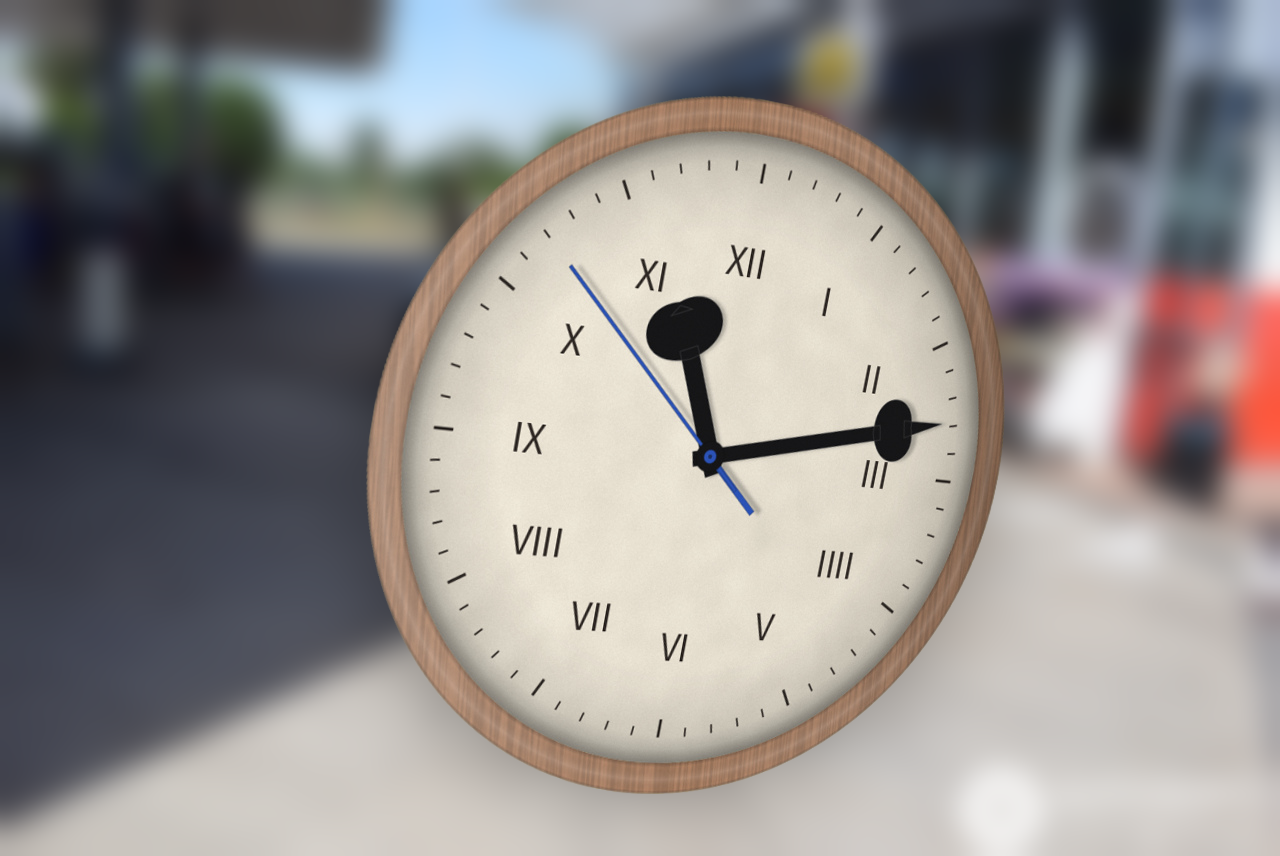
**11:12:52**
